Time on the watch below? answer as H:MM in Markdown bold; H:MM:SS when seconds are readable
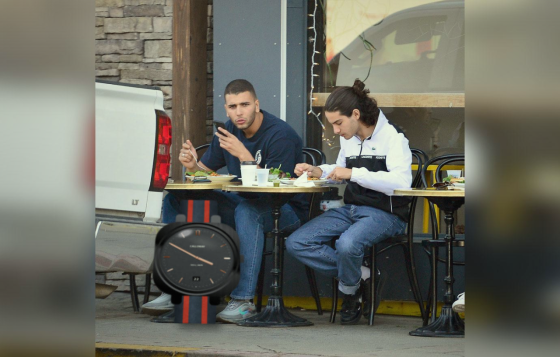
**3:50**
